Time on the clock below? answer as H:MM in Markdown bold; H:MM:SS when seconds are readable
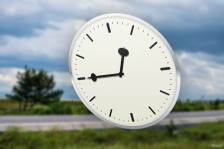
**12:45**
